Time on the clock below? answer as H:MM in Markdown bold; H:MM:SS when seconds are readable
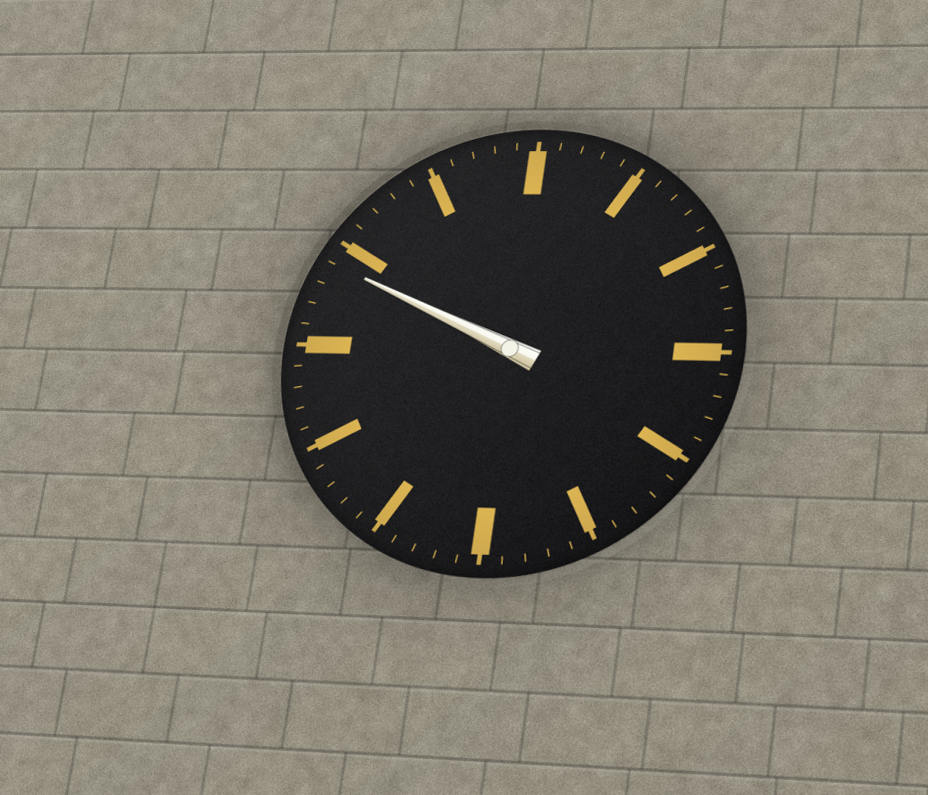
**9:49**
